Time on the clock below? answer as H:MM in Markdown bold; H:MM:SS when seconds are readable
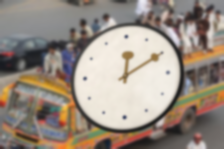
**12:10**
